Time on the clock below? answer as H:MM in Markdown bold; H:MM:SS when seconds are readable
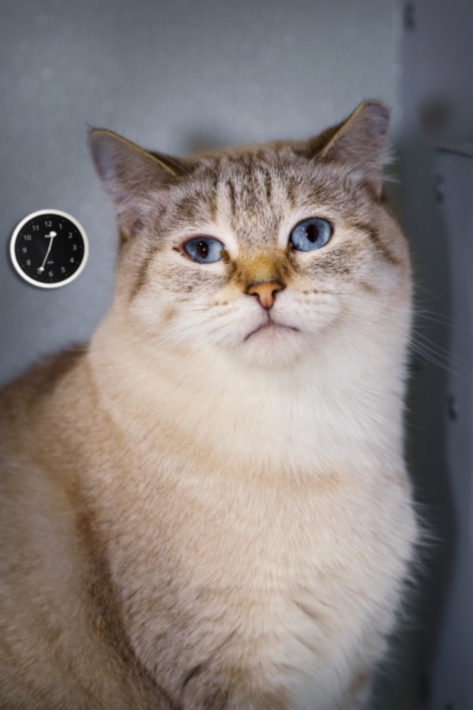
**12:34**
